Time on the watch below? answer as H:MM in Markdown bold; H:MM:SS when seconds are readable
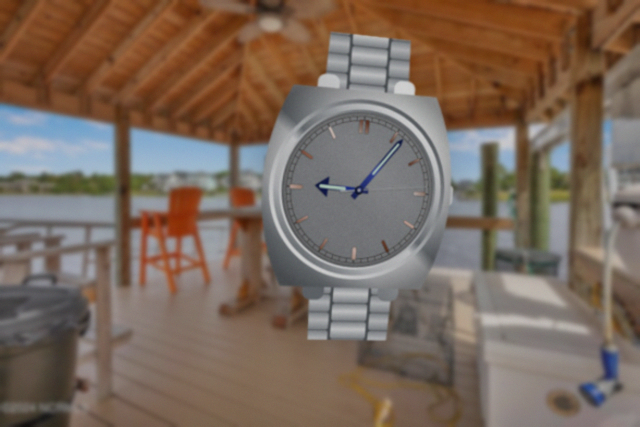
**9:06:14**
